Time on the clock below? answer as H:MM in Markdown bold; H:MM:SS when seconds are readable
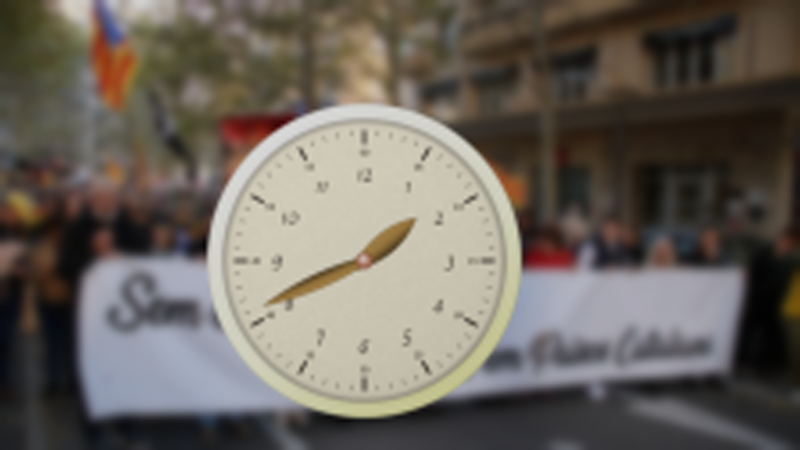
**1:41**
